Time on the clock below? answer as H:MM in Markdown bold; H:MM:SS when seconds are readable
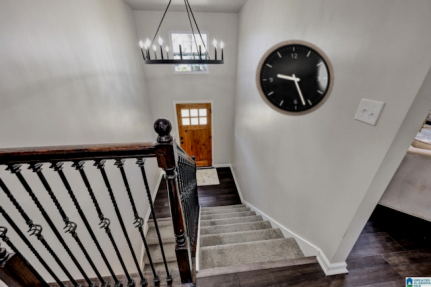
**9:27**
